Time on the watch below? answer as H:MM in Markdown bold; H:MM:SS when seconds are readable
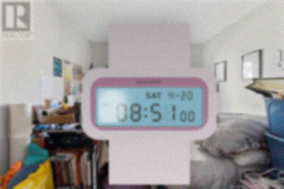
**8:51**
